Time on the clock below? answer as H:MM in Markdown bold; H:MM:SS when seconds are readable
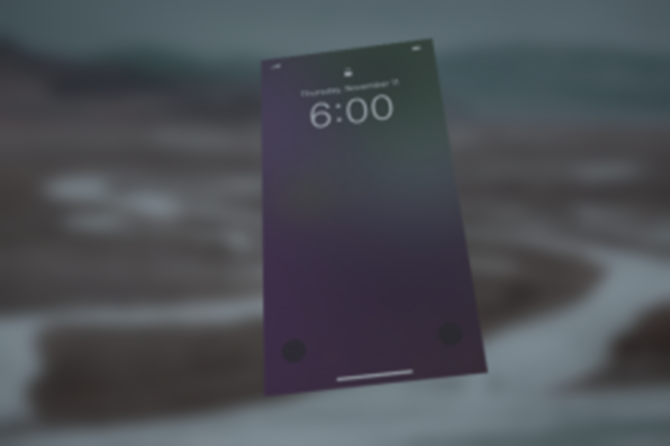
**6:00**
